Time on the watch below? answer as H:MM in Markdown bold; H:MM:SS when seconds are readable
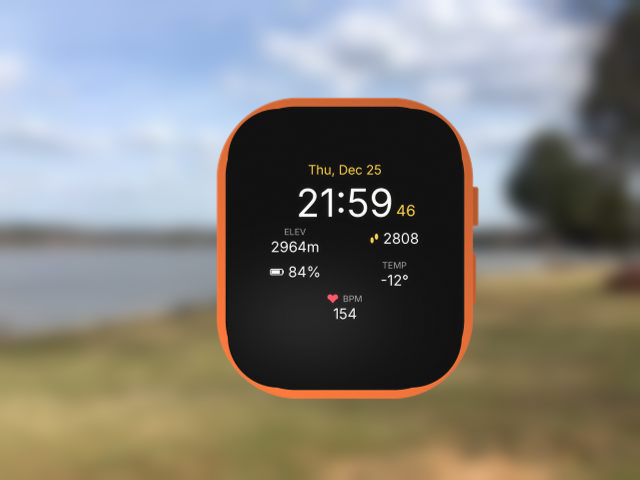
**21:59:46**
